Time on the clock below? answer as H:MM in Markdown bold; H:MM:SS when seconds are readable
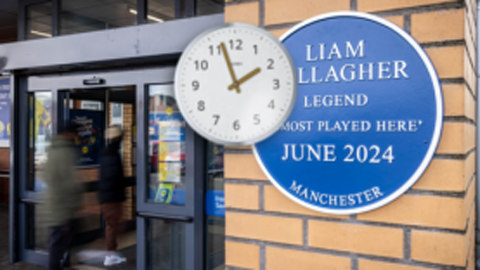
**1:57**
